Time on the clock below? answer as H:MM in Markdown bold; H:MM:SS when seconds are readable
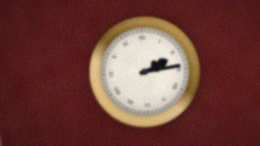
**2:14**
